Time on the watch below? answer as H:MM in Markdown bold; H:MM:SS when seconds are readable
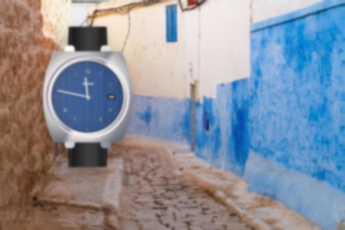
**11:47**
